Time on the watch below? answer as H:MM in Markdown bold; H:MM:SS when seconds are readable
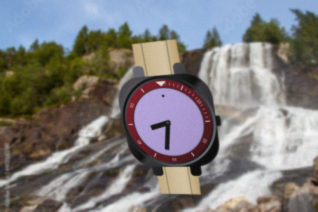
**8:32**
